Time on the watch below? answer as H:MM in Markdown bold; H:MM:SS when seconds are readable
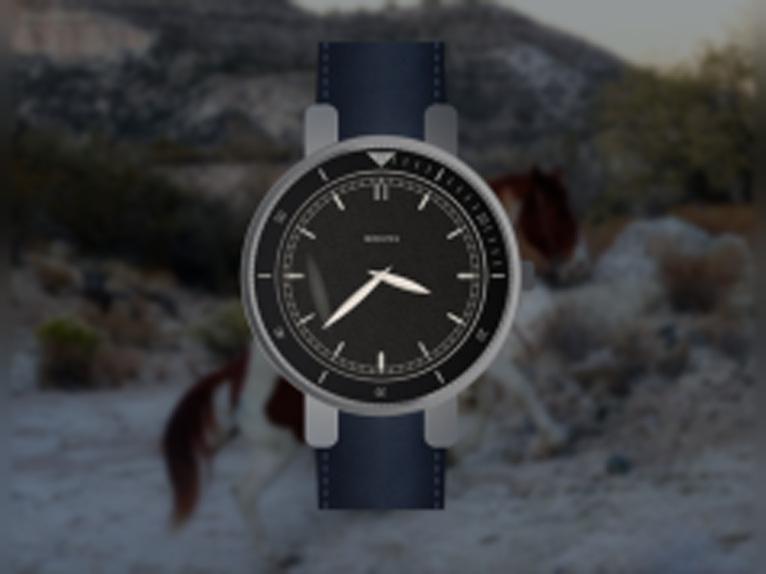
**3:38**
